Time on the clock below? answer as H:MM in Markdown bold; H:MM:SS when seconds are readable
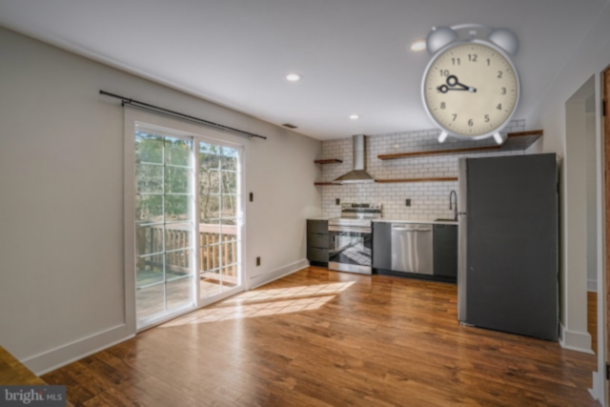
**9:45**
